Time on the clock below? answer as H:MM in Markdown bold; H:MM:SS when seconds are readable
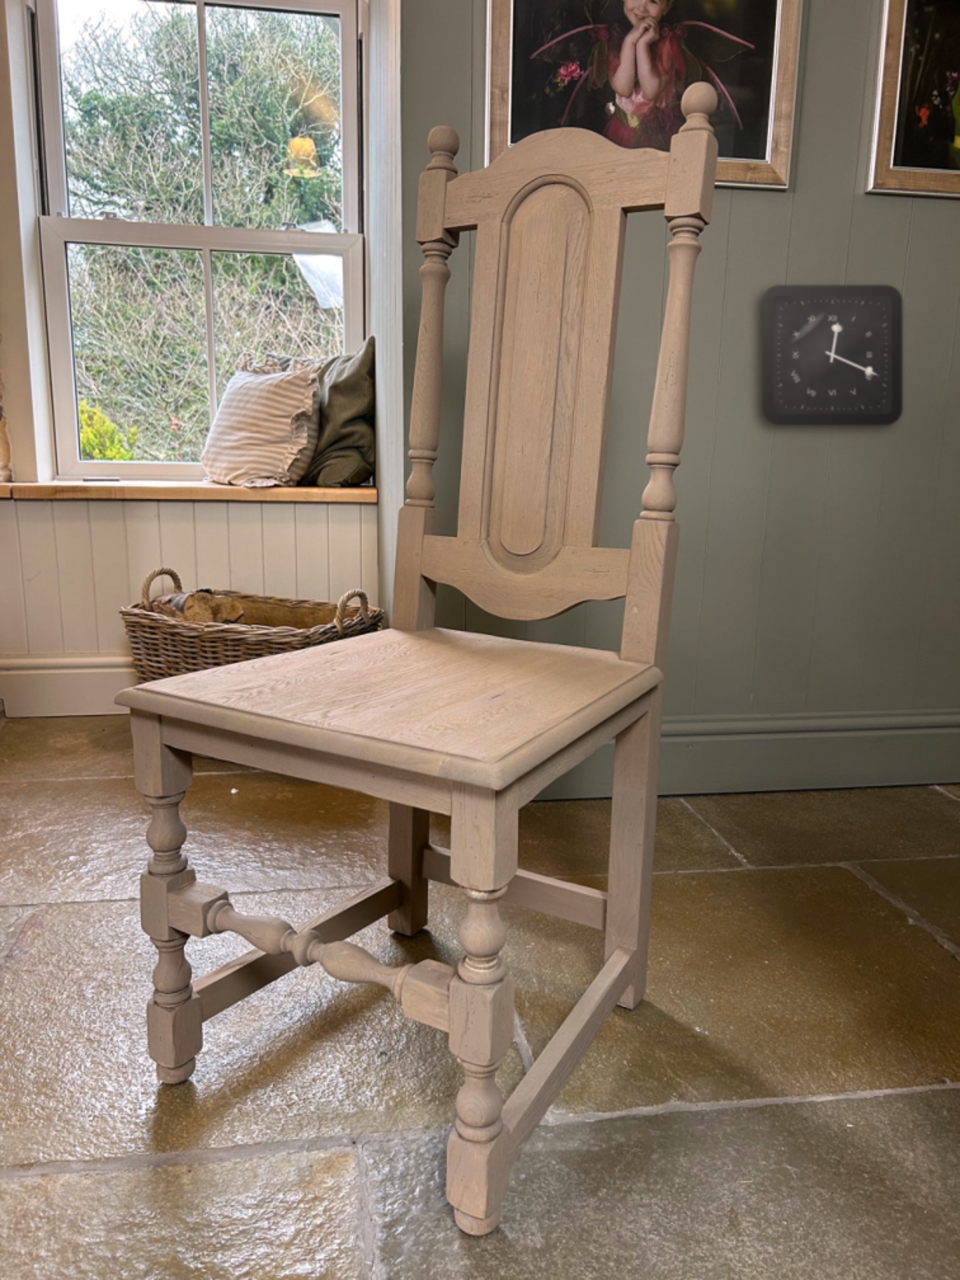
**12:19**
